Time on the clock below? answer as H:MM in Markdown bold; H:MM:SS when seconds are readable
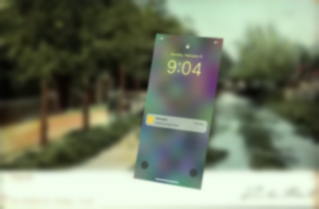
**9:04**
